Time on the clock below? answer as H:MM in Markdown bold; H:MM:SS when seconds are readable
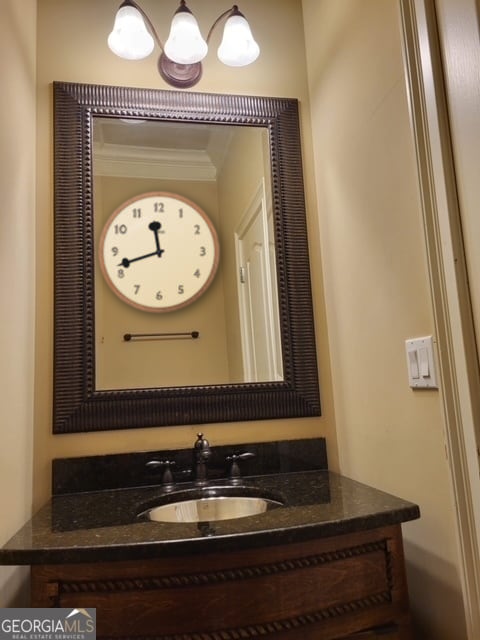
**11:42**
